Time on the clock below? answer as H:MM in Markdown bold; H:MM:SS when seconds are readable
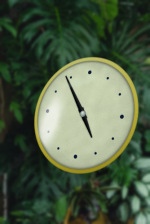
**4:54**
